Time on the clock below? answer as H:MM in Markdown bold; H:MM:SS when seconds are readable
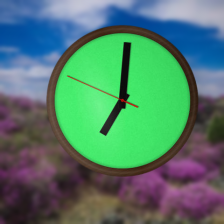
**7:00:49**
